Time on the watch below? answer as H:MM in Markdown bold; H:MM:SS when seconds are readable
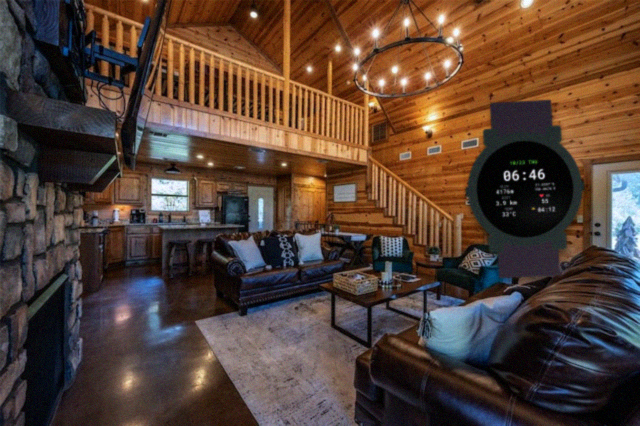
**6:46**
